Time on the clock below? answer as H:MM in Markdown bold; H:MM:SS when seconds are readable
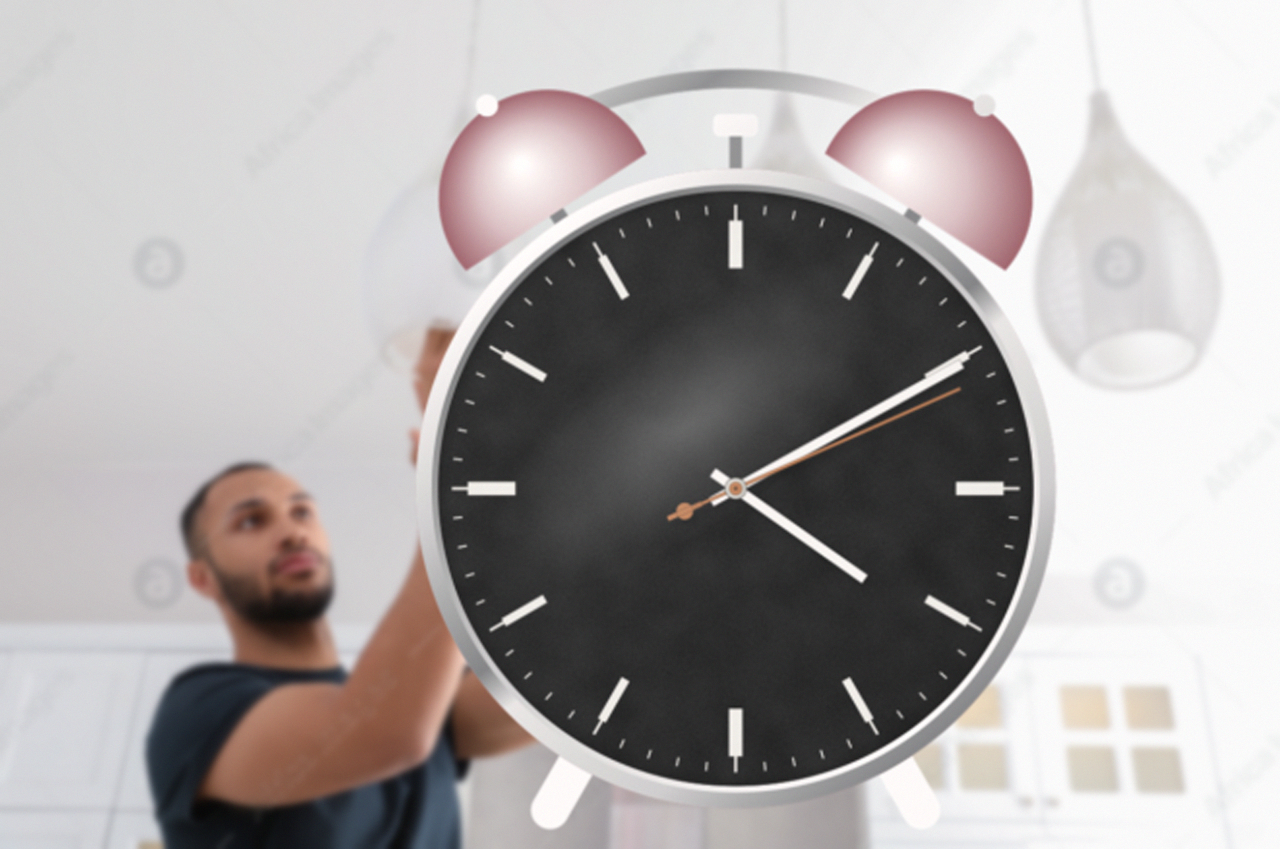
**4:10:11**
